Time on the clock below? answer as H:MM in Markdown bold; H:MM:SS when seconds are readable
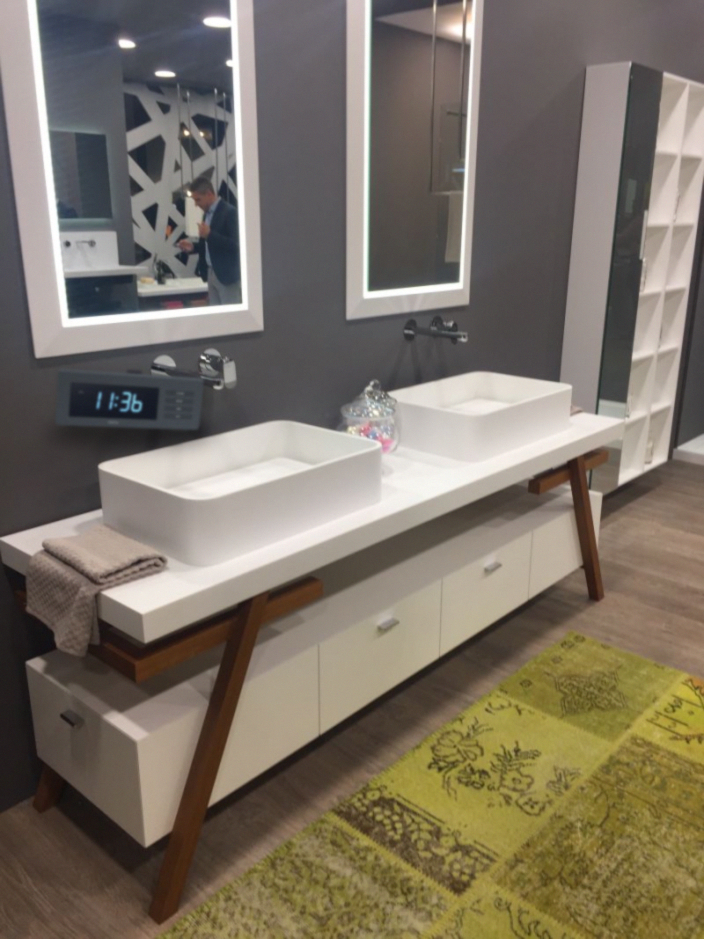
**11:36**
